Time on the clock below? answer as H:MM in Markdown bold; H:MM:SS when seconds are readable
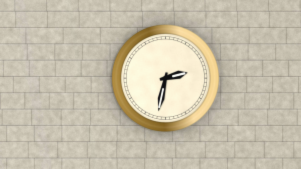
**2:32**
